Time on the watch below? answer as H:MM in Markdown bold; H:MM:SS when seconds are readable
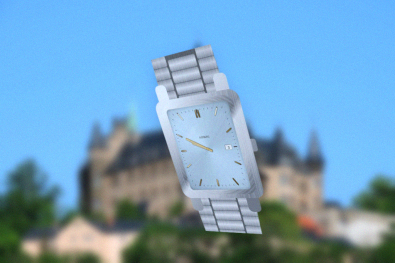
**9:50**
